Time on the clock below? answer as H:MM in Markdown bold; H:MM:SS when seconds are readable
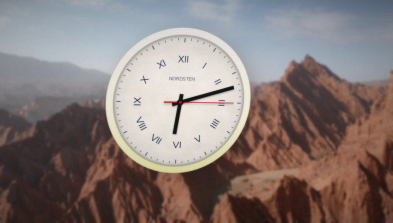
**6:12:15**
